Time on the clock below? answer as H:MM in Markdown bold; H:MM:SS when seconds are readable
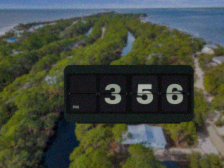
**3:56**
